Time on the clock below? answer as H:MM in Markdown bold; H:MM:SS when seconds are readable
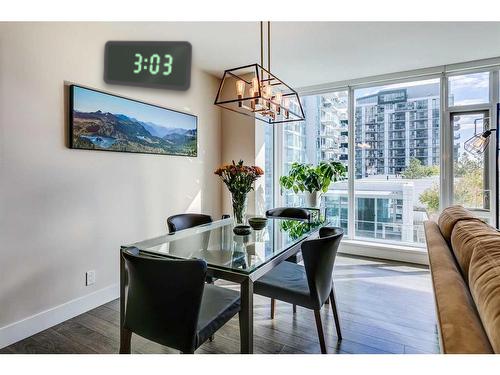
**3:03**
